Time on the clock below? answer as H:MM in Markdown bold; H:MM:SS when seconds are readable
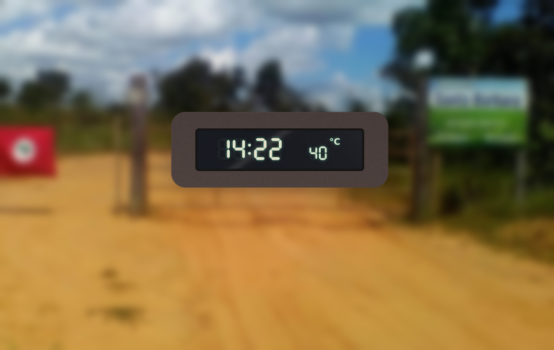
**14:22**
